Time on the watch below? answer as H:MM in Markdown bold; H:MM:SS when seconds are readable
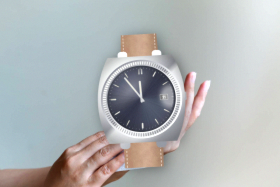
**11:54**
